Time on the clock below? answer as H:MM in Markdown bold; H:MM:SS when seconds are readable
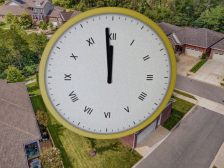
**11:59**
